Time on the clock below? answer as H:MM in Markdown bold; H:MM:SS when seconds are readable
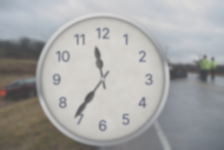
**11:36**
